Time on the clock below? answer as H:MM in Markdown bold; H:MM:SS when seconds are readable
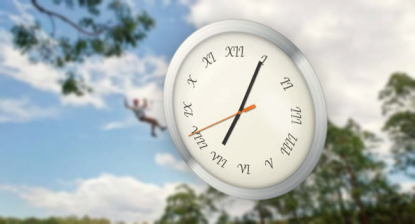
**7:04:41**
